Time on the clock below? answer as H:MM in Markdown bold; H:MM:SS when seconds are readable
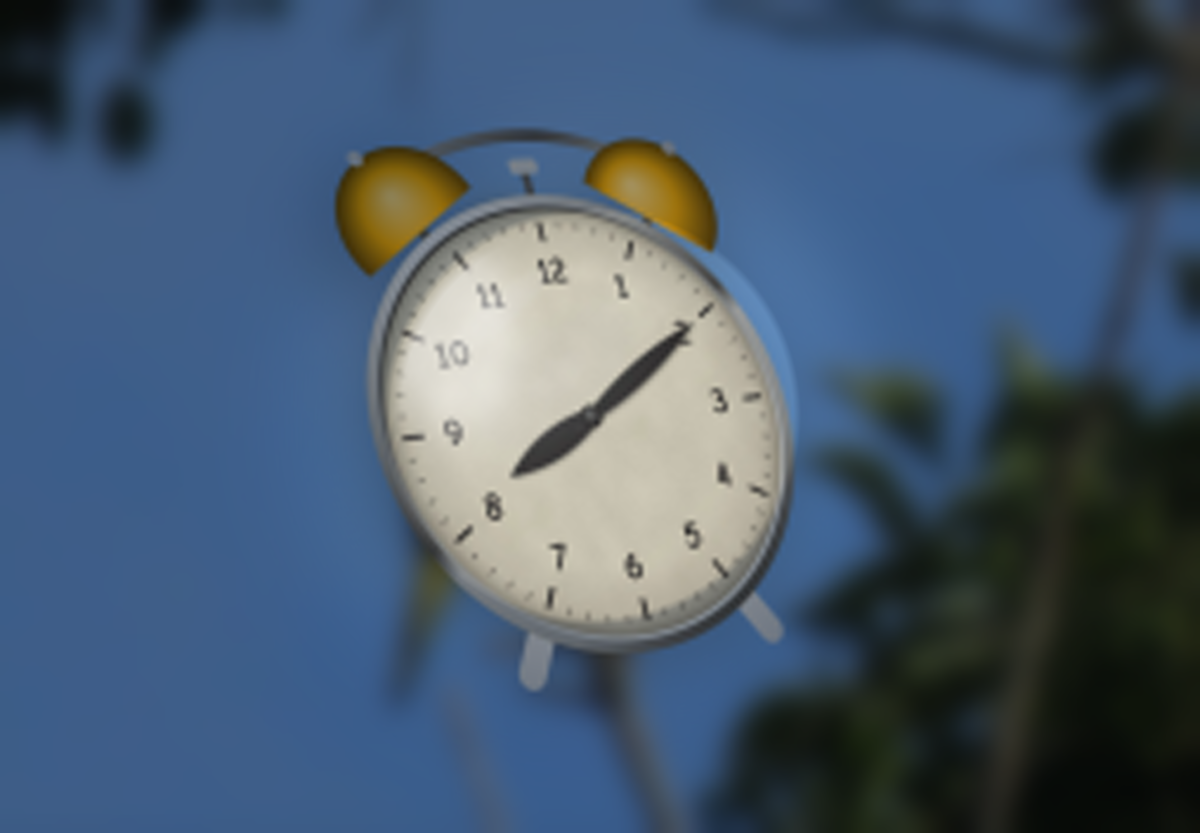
**8:10**
